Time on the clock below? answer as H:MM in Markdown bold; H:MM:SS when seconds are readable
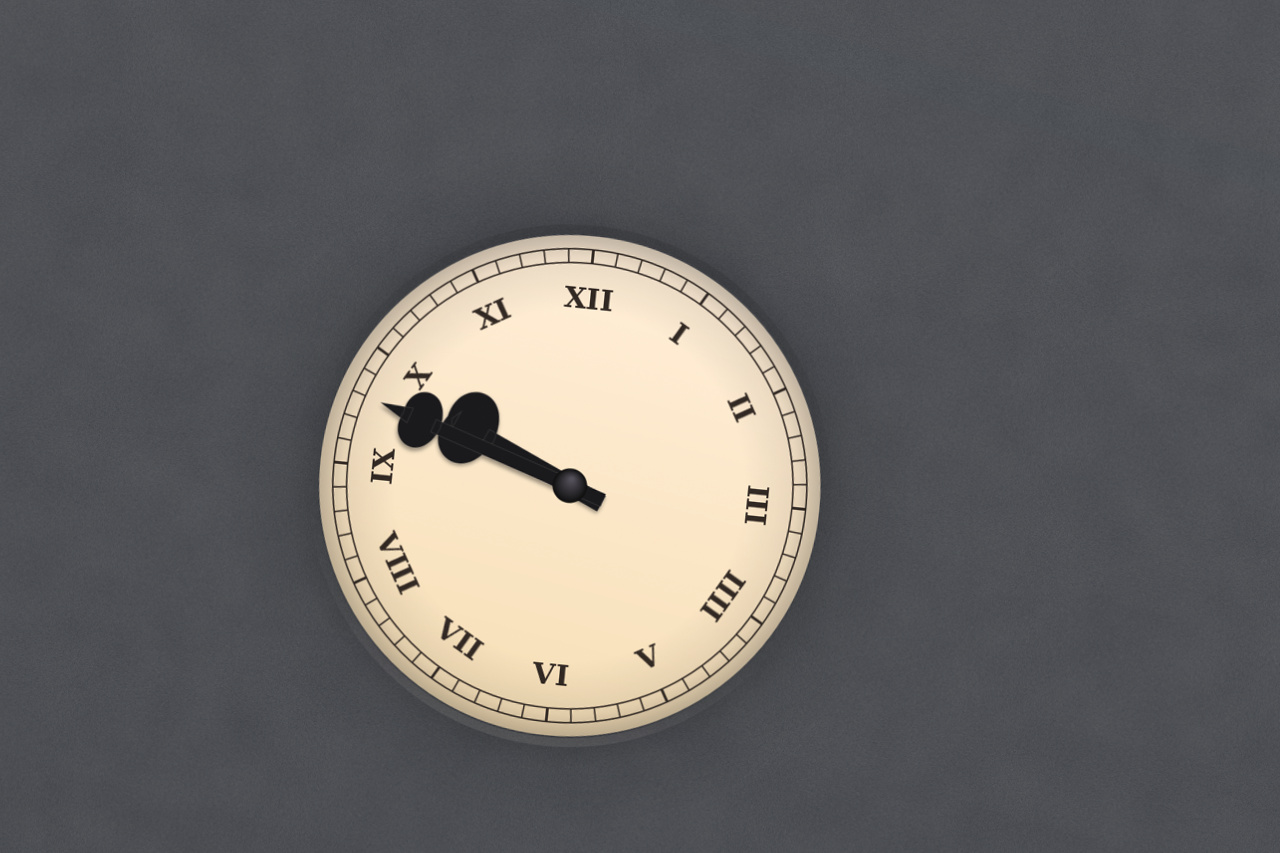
**9:48**
